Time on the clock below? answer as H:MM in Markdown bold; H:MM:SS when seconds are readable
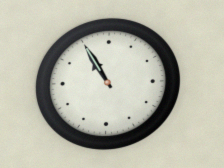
**10:55**
